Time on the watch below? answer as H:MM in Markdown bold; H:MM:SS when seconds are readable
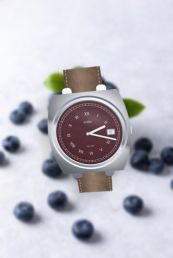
**2:18**
